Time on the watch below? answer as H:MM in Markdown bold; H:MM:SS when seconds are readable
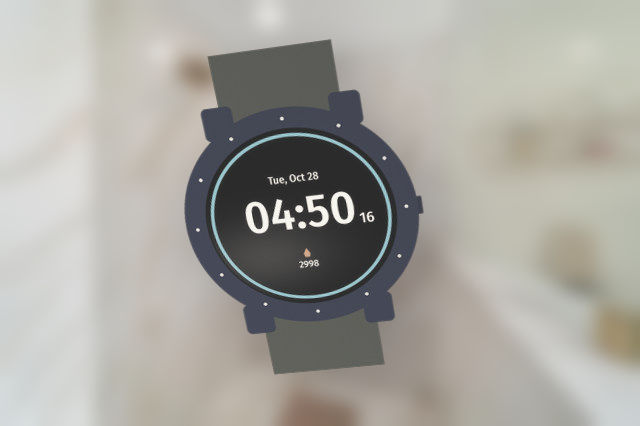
**4:50:16**
